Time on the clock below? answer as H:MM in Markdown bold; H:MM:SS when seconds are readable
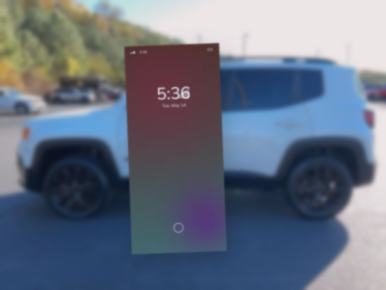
**5:36**
